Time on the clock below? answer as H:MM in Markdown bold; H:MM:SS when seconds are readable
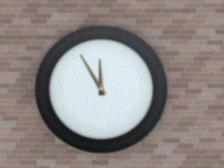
**11:55**
